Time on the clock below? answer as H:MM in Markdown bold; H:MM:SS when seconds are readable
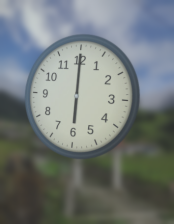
**6:00**
